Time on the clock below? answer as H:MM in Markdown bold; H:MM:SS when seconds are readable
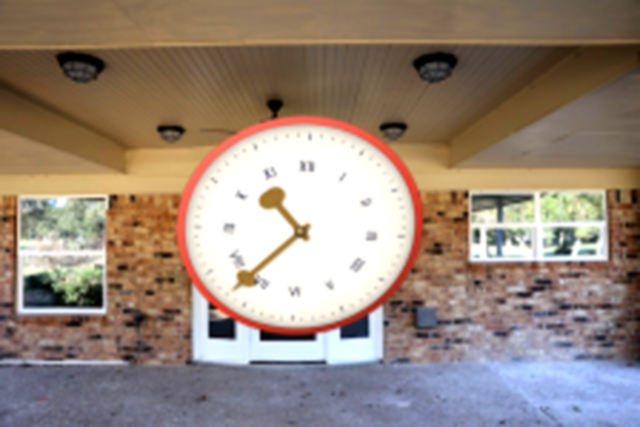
**10:37**
